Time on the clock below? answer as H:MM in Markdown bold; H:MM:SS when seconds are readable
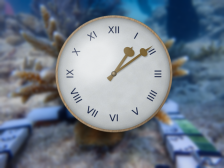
**1:09**
